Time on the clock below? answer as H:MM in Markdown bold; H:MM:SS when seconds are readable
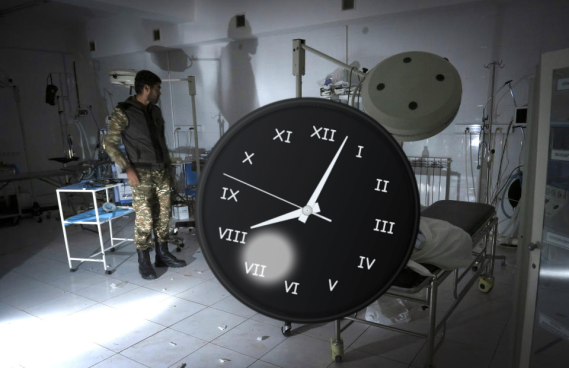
**8:02:47**
